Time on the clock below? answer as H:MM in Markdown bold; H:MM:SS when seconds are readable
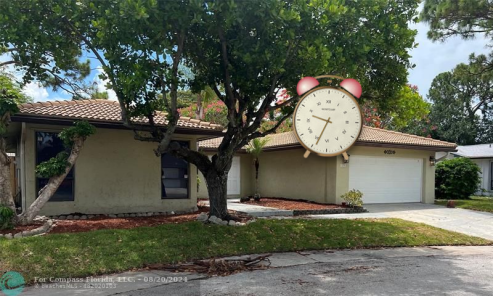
**9:34**
